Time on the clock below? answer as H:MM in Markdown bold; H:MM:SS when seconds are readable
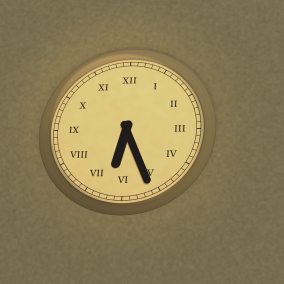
**6:26**
